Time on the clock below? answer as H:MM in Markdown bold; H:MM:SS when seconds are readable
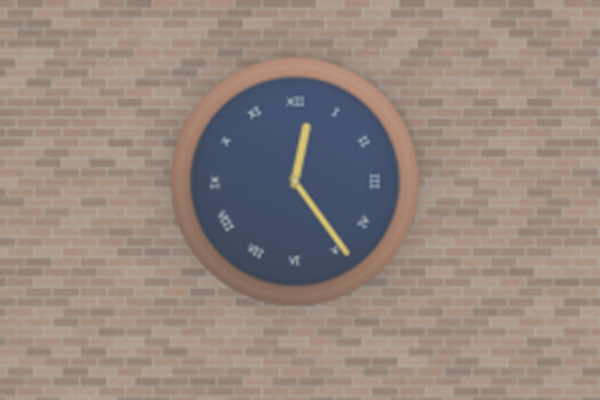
**12:24**
